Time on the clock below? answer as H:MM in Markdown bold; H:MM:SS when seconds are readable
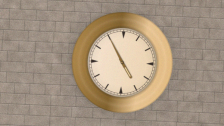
**4:55**
